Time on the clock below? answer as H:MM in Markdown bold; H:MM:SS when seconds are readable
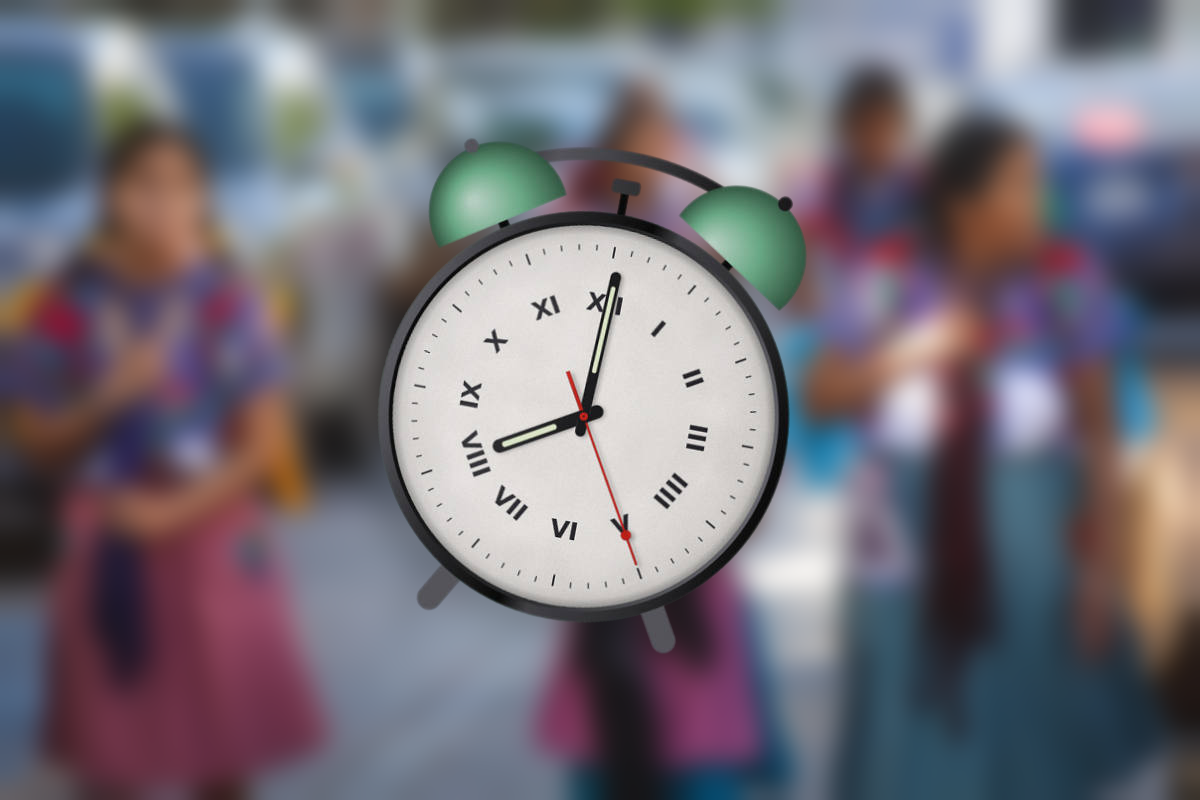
**8:00:25**
